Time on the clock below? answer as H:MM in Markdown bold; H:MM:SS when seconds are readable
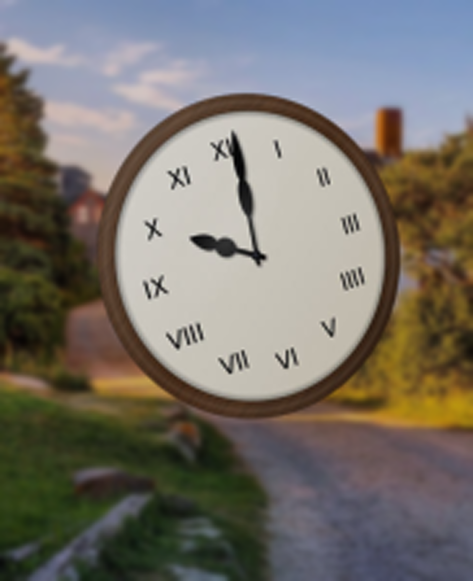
**10:01**
